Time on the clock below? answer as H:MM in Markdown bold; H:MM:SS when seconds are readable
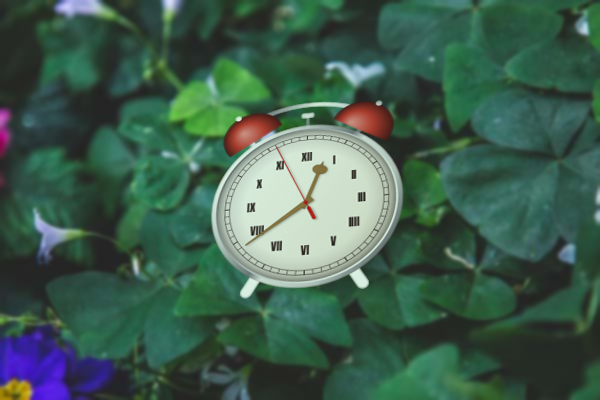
**12:38:56**
